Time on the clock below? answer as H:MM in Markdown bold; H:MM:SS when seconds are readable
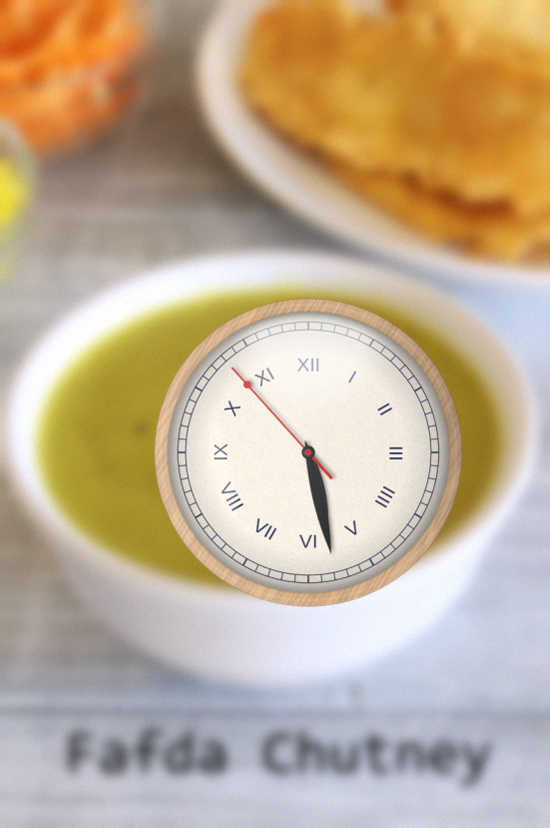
**5:27:53**
